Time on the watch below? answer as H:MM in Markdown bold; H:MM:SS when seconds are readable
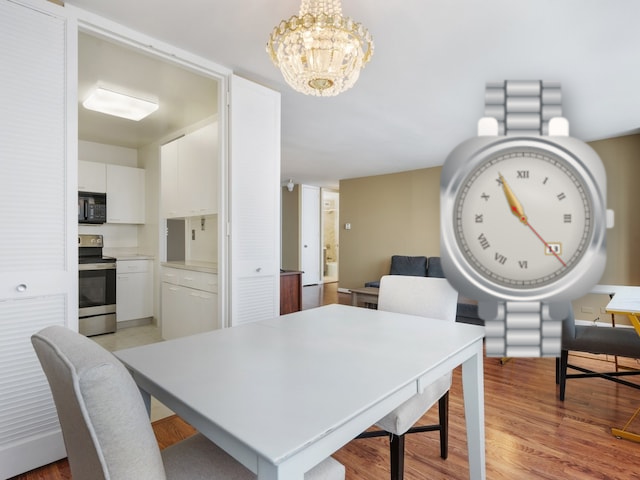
**10:55:23**
